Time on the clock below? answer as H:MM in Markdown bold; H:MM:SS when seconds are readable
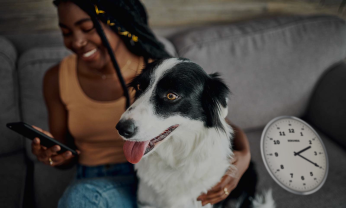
**2:20**
